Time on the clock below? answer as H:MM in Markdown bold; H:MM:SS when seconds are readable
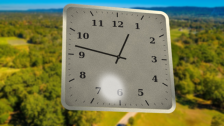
**12:47**
